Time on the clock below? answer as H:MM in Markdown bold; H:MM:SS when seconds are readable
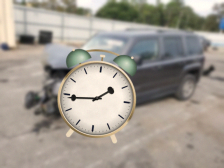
**1:44**
